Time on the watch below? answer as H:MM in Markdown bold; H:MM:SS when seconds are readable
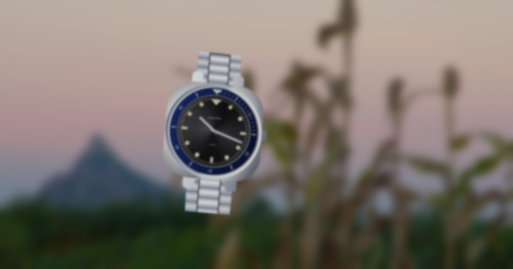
**10:18**
